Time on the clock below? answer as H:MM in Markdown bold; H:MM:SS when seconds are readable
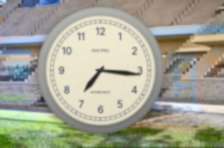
**7:16**
